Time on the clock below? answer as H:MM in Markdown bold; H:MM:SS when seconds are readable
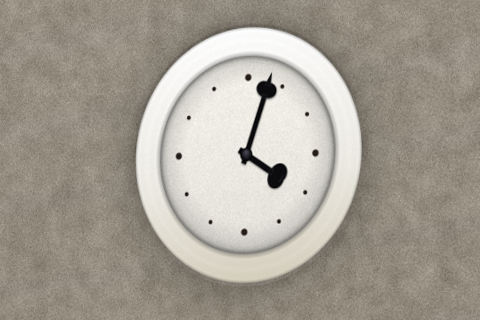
**4:03**
